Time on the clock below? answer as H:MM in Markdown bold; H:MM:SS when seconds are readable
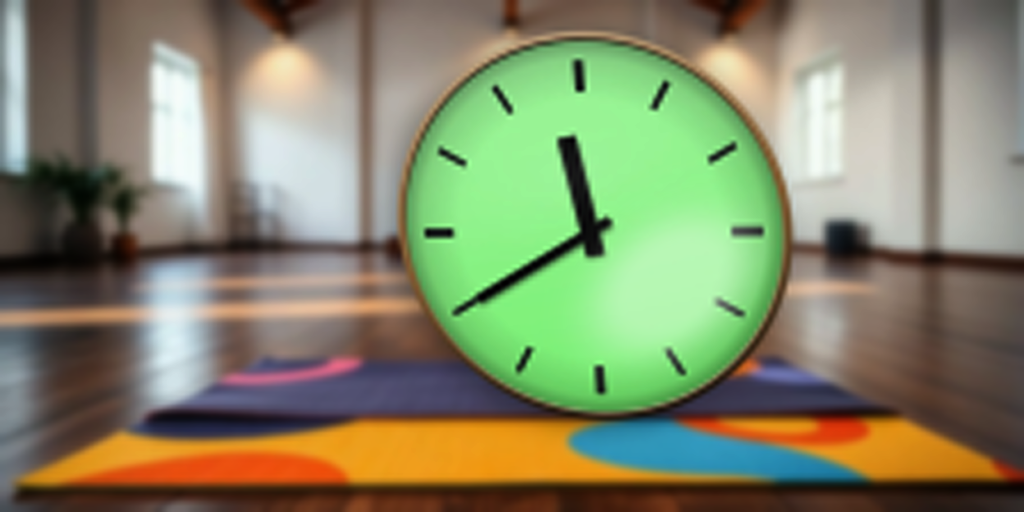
**11:40**
